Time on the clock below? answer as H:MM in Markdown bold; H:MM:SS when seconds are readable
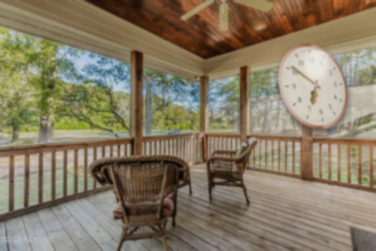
**6:51**
